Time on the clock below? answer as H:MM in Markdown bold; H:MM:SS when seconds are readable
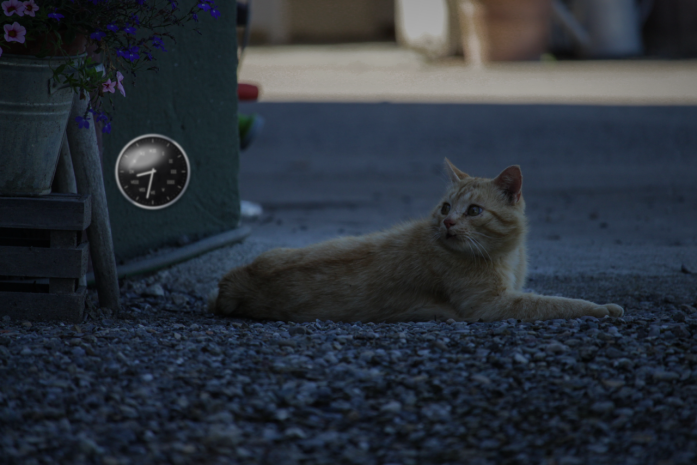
**8:32**
